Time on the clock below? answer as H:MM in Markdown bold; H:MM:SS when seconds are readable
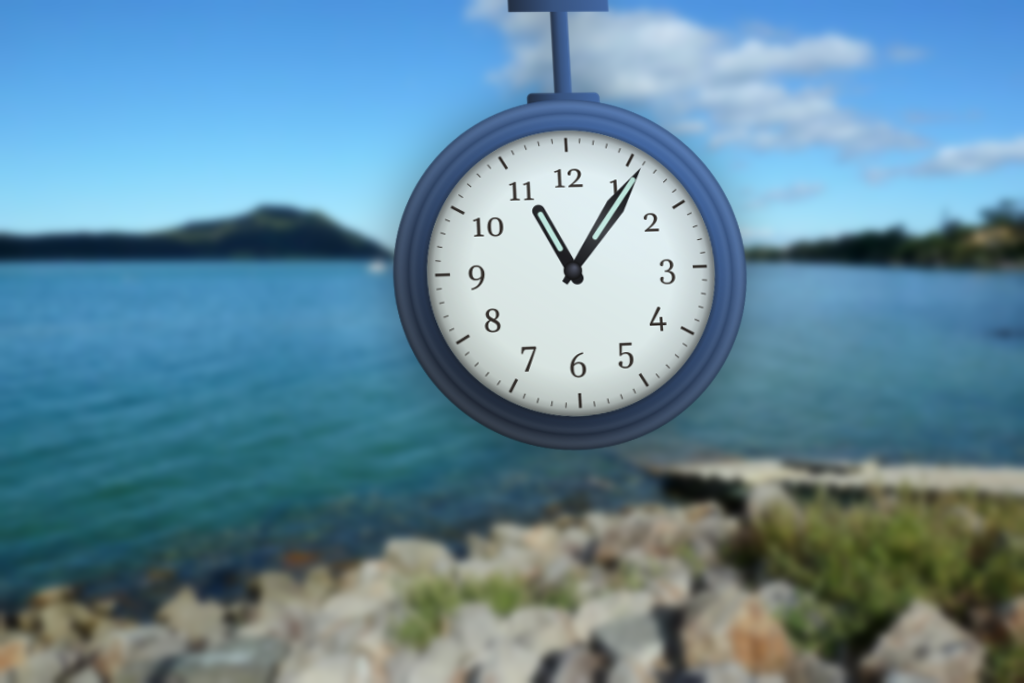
**11:06**
